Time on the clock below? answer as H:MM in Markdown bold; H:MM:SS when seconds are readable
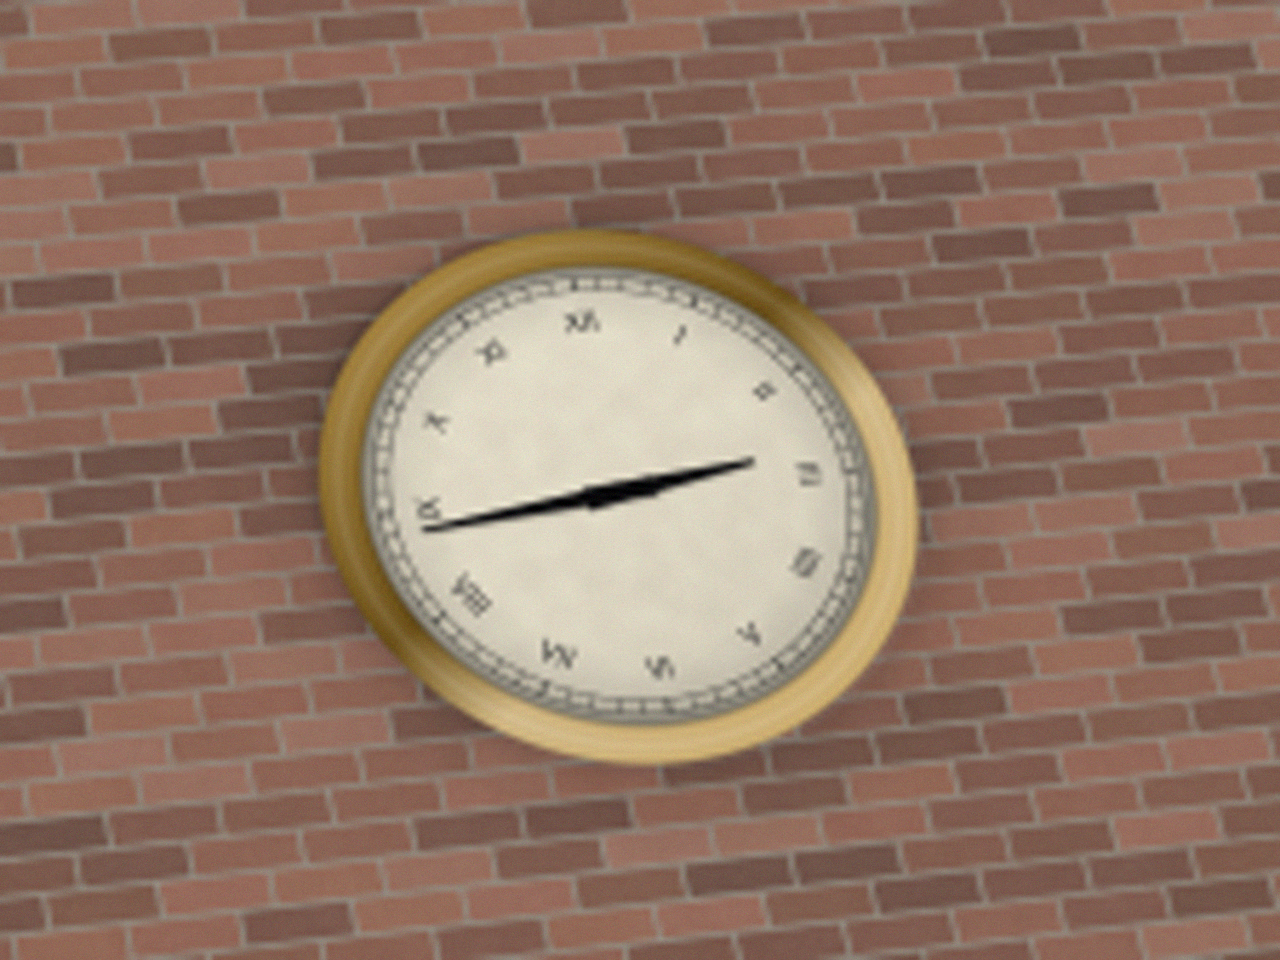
**2:44**
